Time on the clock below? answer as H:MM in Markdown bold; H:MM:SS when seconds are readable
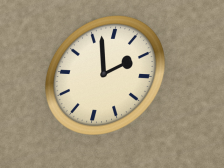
**1:57**
